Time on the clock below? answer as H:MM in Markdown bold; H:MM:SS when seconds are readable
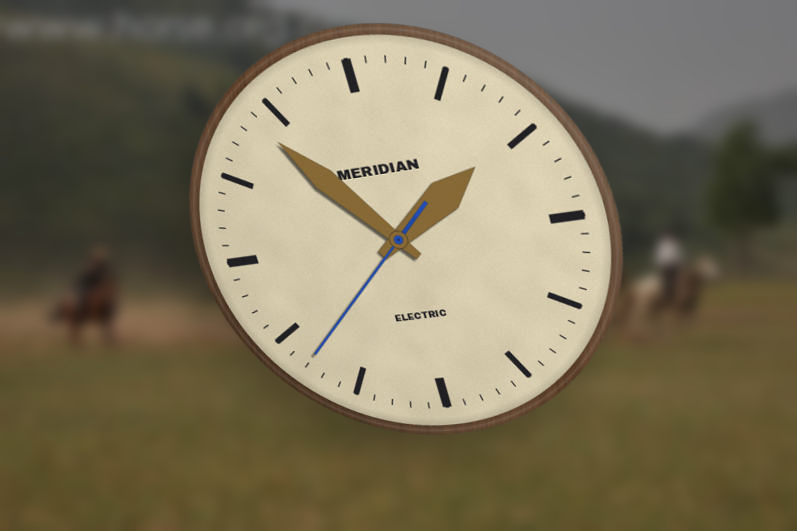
**1:53:38**
